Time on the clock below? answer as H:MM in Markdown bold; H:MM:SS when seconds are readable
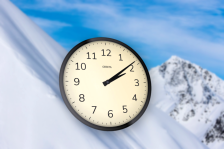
**2:09**
